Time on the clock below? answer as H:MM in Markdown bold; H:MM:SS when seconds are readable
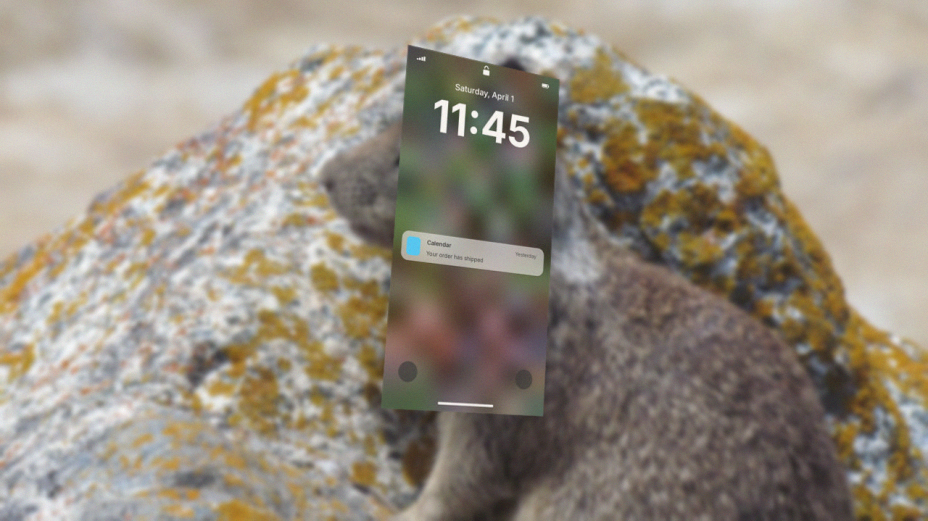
**11:45**
